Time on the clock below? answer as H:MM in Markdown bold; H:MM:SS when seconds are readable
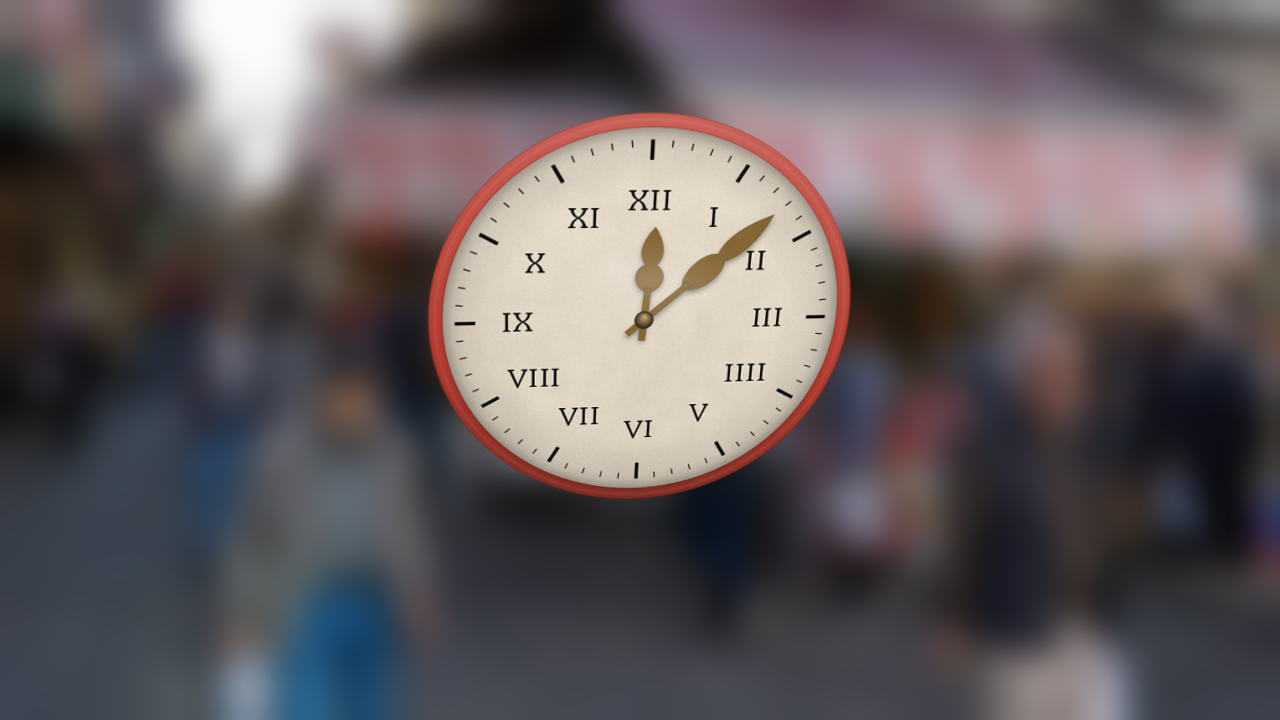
**12:08**
